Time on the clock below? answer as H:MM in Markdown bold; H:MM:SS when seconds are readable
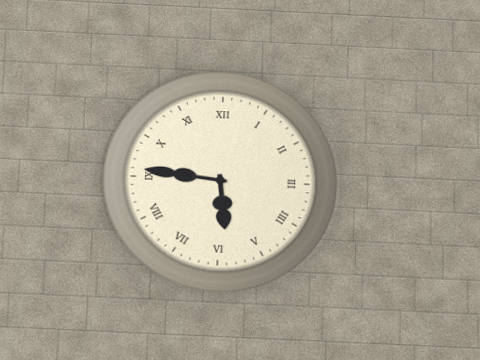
**5:46**
